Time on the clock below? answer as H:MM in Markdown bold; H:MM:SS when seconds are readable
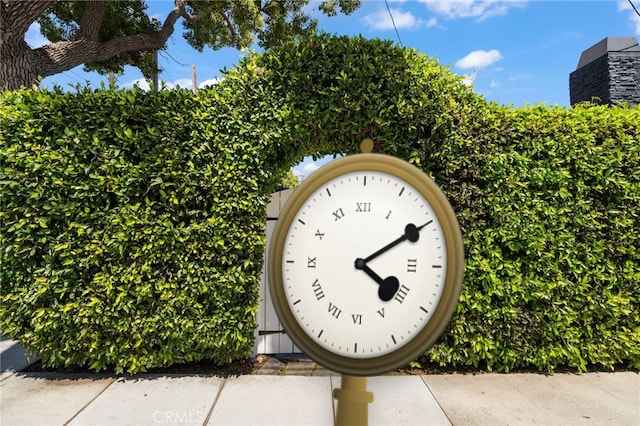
**4:10**
